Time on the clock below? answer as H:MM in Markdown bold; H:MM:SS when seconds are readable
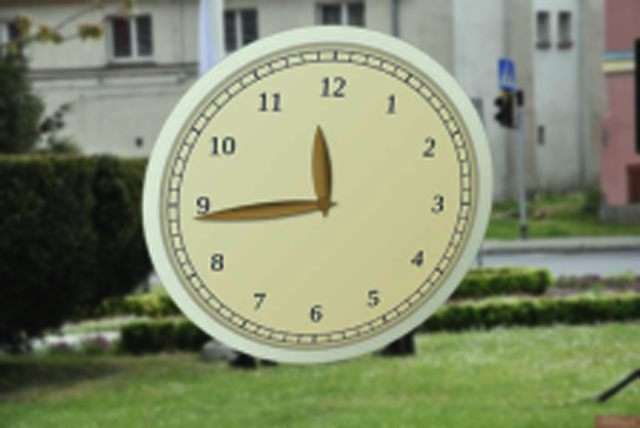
**11:44**
